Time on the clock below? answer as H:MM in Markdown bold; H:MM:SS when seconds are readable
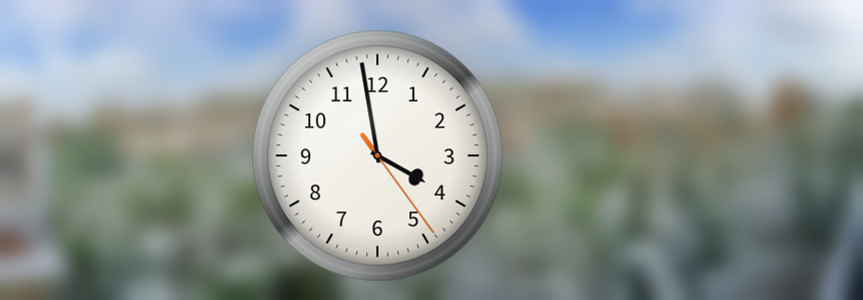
**3:58:24**
